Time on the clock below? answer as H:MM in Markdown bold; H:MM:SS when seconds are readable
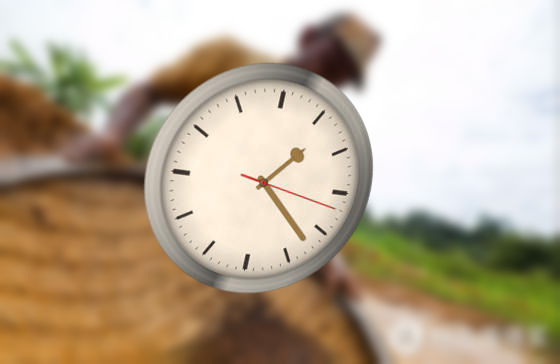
**1:22:17**
